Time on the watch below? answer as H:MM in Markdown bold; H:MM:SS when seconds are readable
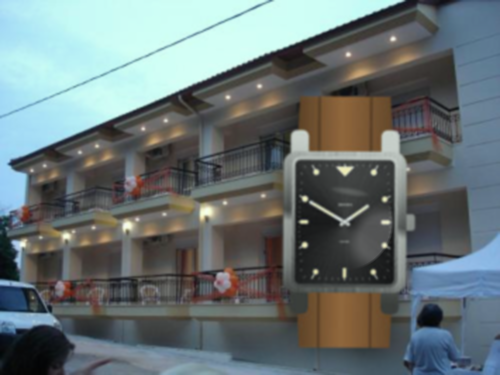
**1:50**
